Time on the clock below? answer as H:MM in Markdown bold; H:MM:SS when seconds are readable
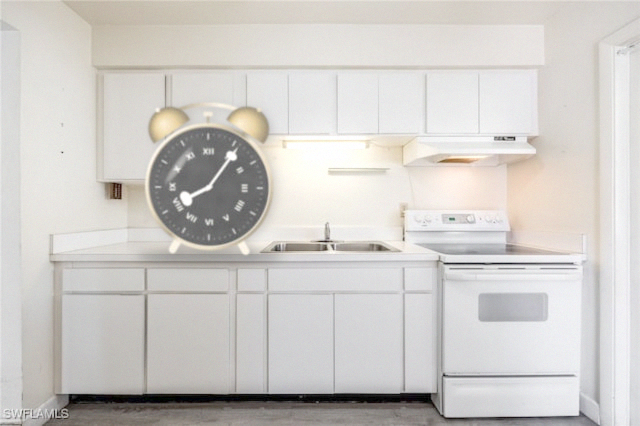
**8:06**
